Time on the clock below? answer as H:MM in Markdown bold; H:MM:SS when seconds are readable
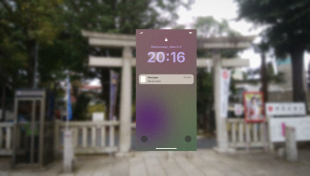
**20:16**
